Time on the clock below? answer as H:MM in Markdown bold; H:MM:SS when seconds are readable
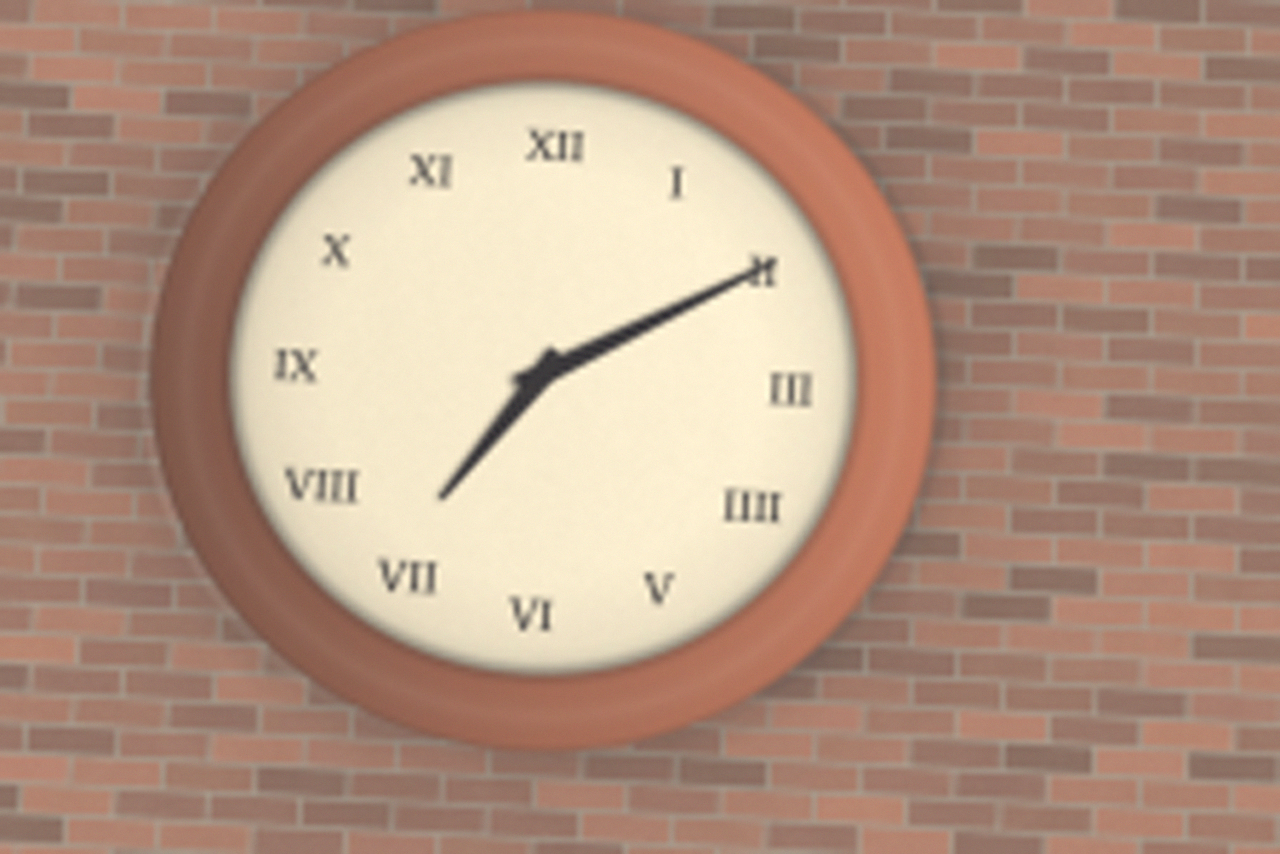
**7:10**
